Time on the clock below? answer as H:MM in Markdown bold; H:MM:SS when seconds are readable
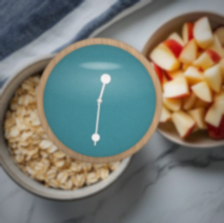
**12:31**
